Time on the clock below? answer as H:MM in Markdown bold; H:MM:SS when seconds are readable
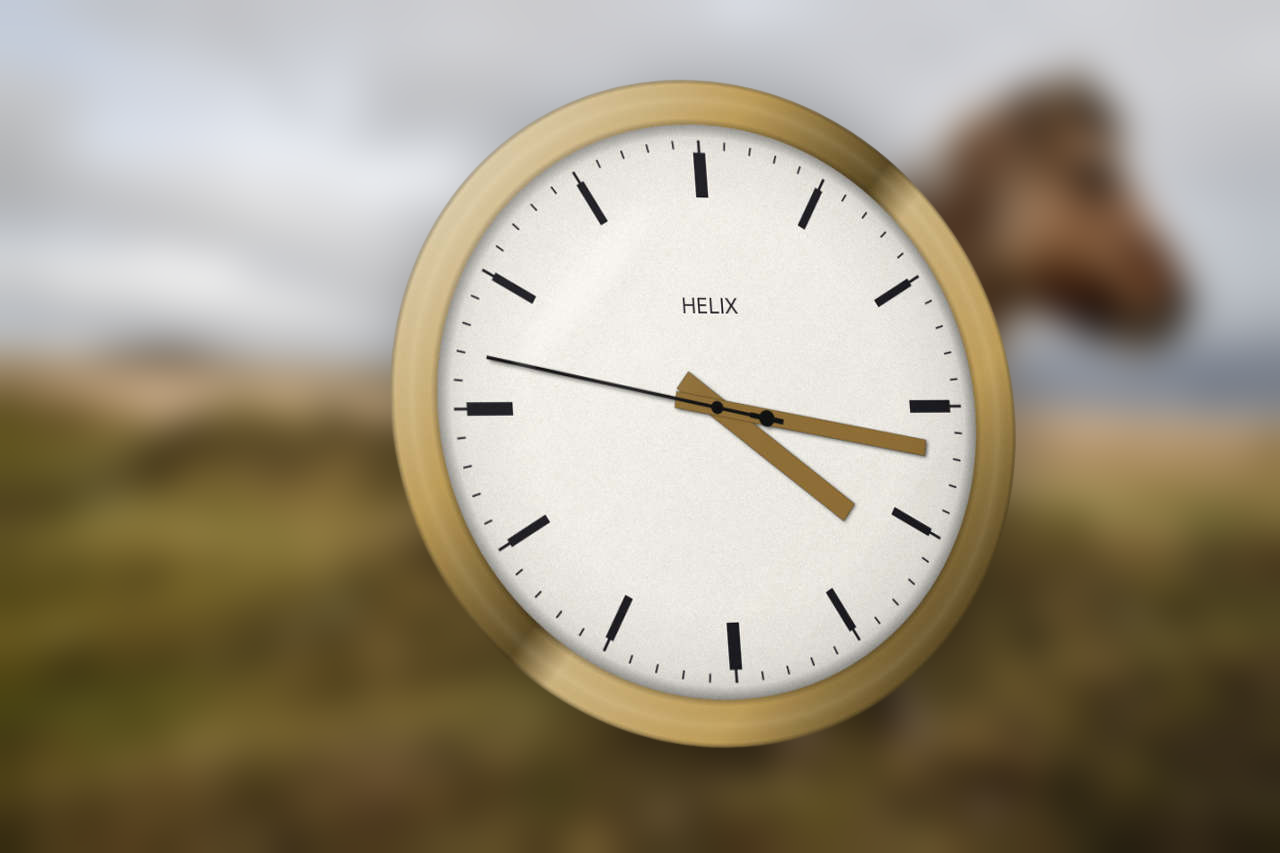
**4:16:47**
